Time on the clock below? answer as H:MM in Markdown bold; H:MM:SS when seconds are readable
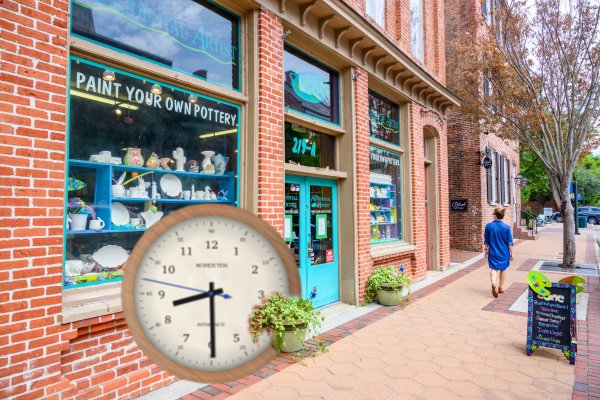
**8:29:47**
